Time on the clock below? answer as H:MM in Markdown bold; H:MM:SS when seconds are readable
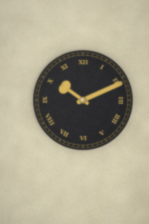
**10:11**
